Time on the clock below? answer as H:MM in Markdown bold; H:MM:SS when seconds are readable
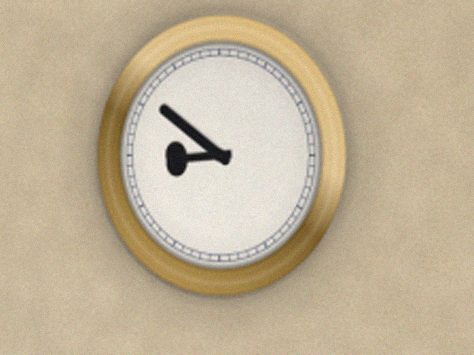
**8:51**
